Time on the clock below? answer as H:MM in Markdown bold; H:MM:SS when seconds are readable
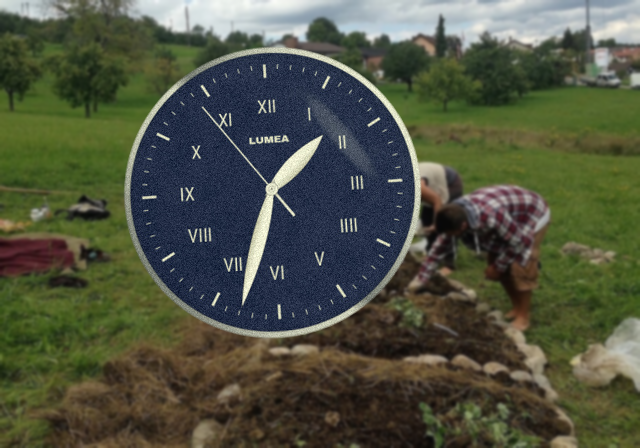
**1:32:54**
